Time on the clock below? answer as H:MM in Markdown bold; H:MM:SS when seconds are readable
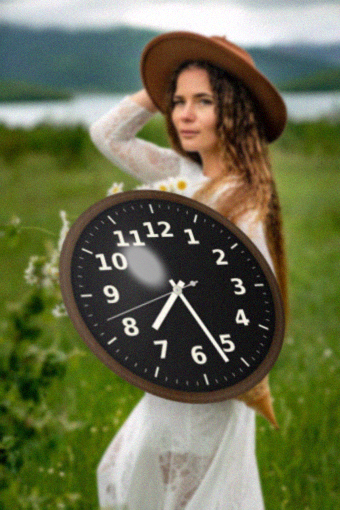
**7:26:42**
